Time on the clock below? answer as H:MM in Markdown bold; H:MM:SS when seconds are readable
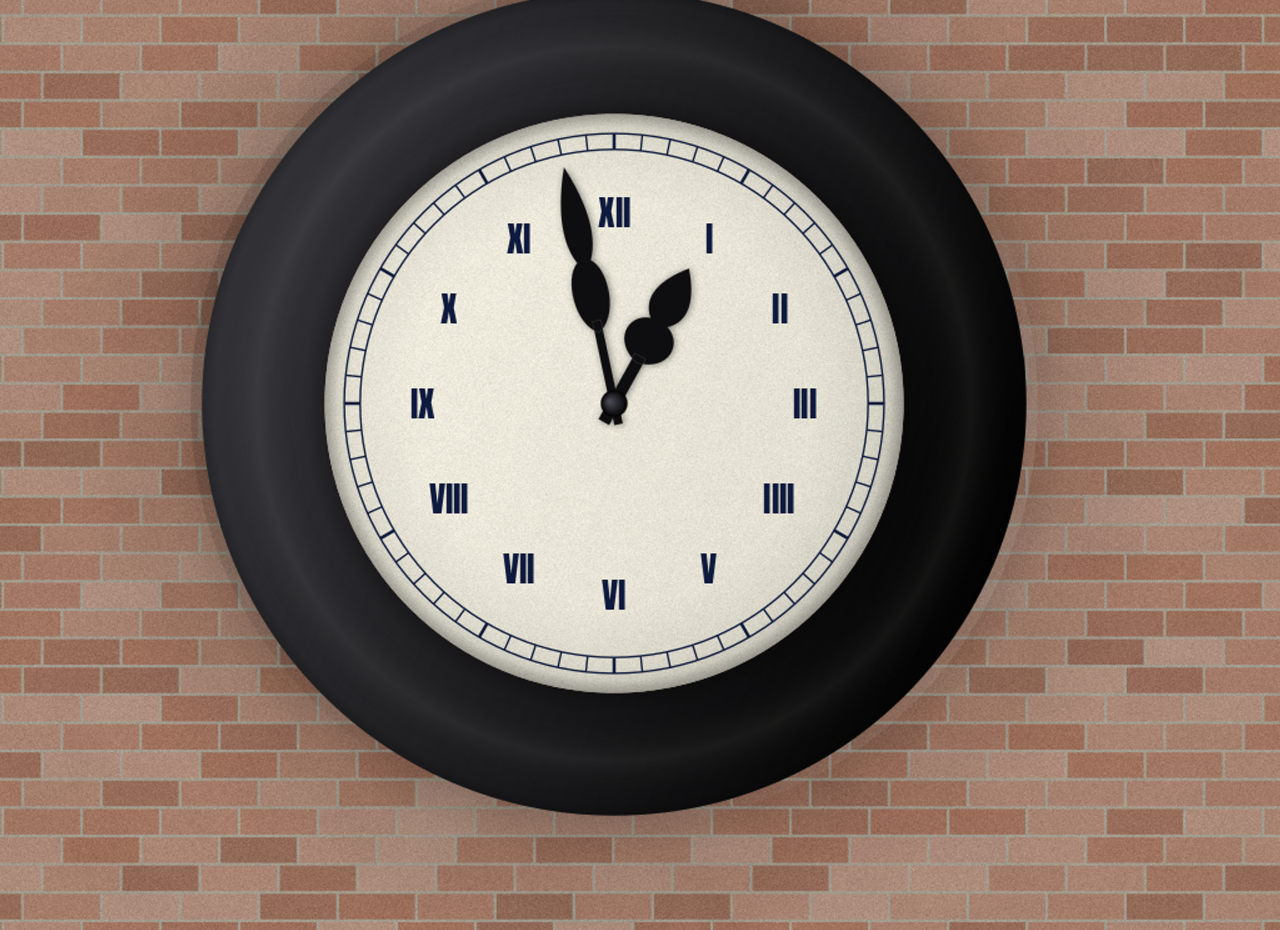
**12:58**
